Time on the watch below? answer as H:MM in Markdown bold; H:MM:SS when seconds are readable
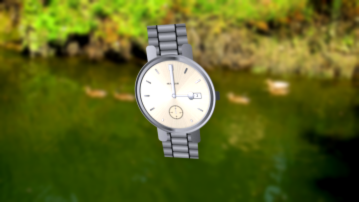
**3:00**
